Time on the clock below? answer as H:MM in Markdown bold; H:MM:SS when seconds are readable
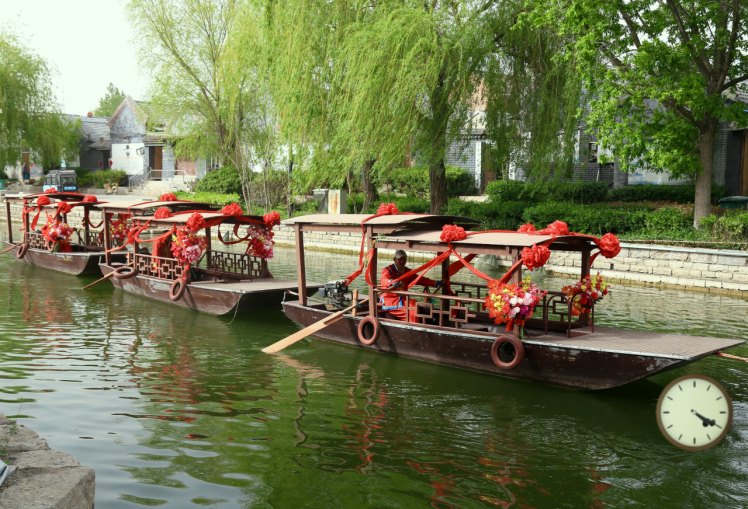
**4:20**
